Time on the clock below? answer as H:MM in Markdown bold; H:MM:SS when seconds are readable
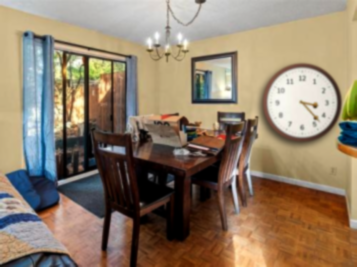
**3:23**
